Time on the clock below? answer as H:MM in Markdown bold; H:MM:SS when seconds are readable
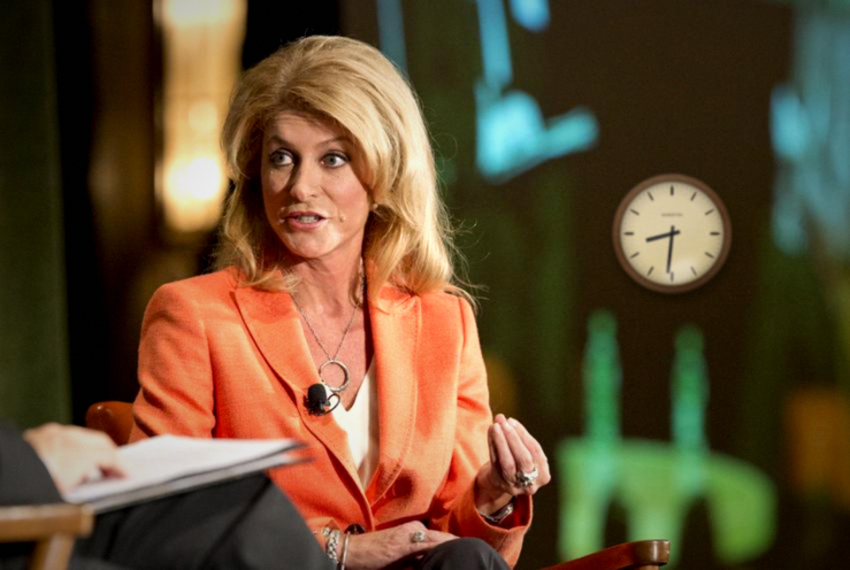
**8:31**
